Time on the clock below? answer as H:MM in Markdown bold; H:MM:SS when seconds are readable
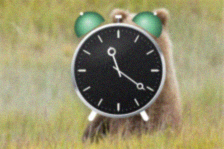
**11:21**
